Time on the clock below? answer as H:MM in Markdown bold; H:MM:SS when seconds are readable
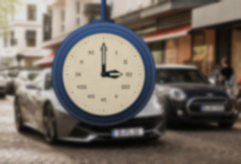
**3:00**
